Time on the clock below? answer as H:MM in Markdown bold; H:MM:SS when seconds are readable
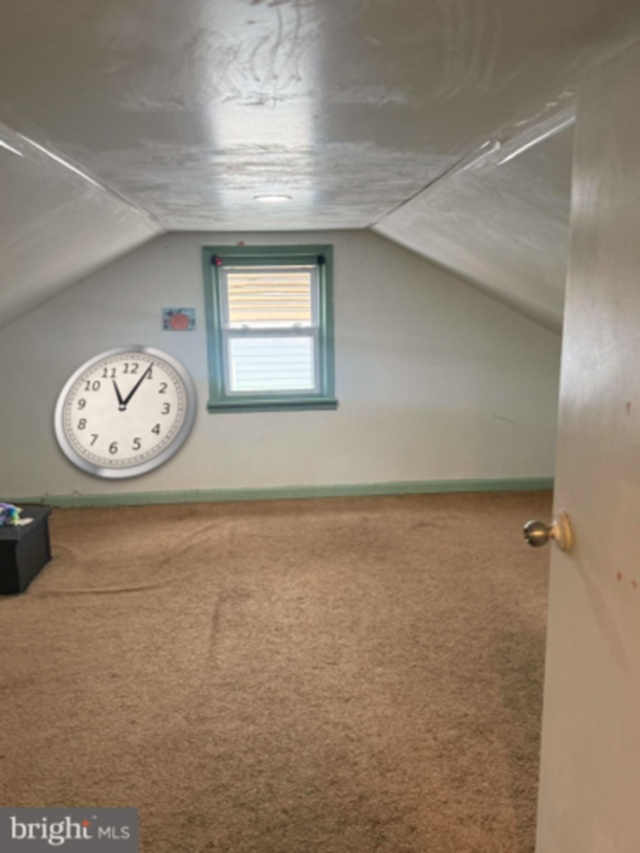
**11:04**
